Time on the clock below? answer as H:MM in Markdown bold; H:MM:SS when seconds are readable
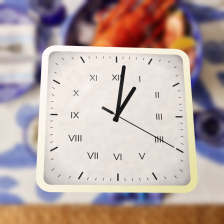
**1:01:20**
